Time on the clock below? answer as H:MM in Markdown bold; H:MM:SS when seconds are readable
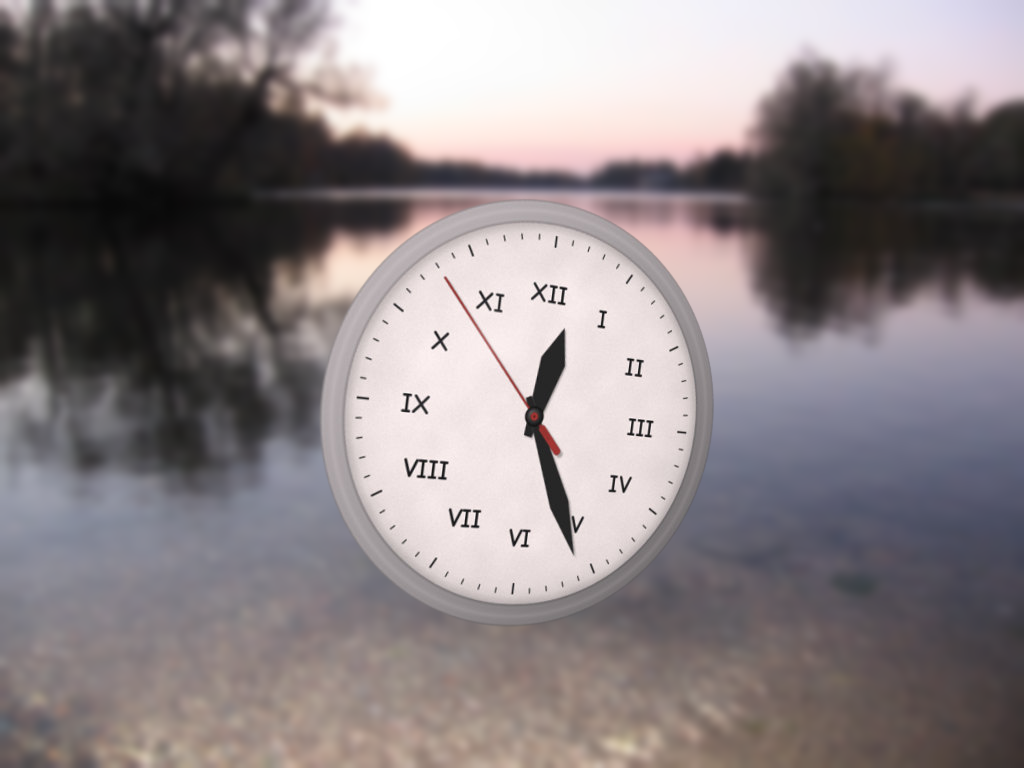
**12:25:53**
